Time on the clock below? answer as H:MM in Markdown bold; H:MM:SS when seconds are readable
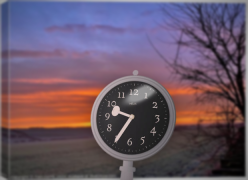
**9:35**
